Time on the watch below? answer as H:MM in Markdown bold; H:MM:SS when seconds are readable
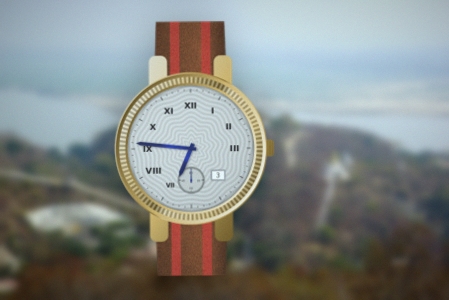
**6:46**
